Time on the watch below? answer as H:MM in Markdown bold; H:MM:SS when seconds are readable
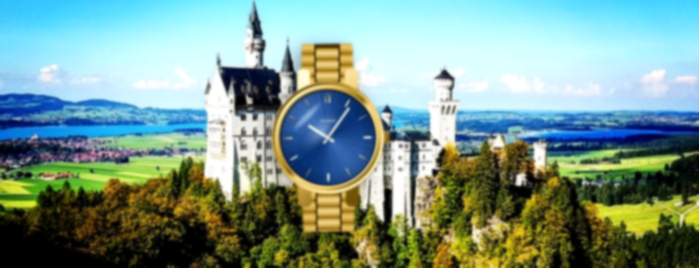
**10:06**
